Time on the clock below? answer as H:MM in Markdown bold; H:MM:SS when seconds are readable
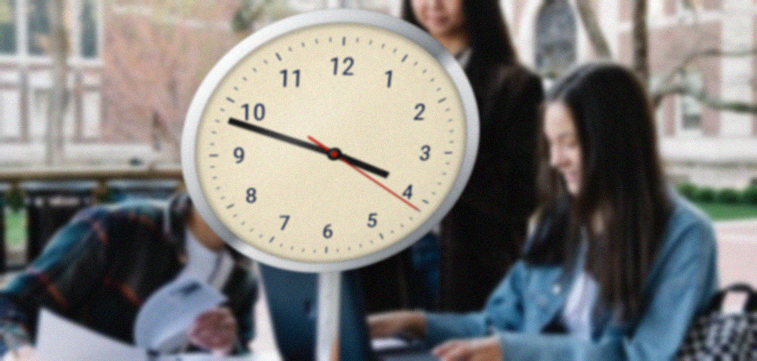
**3:48:21**
